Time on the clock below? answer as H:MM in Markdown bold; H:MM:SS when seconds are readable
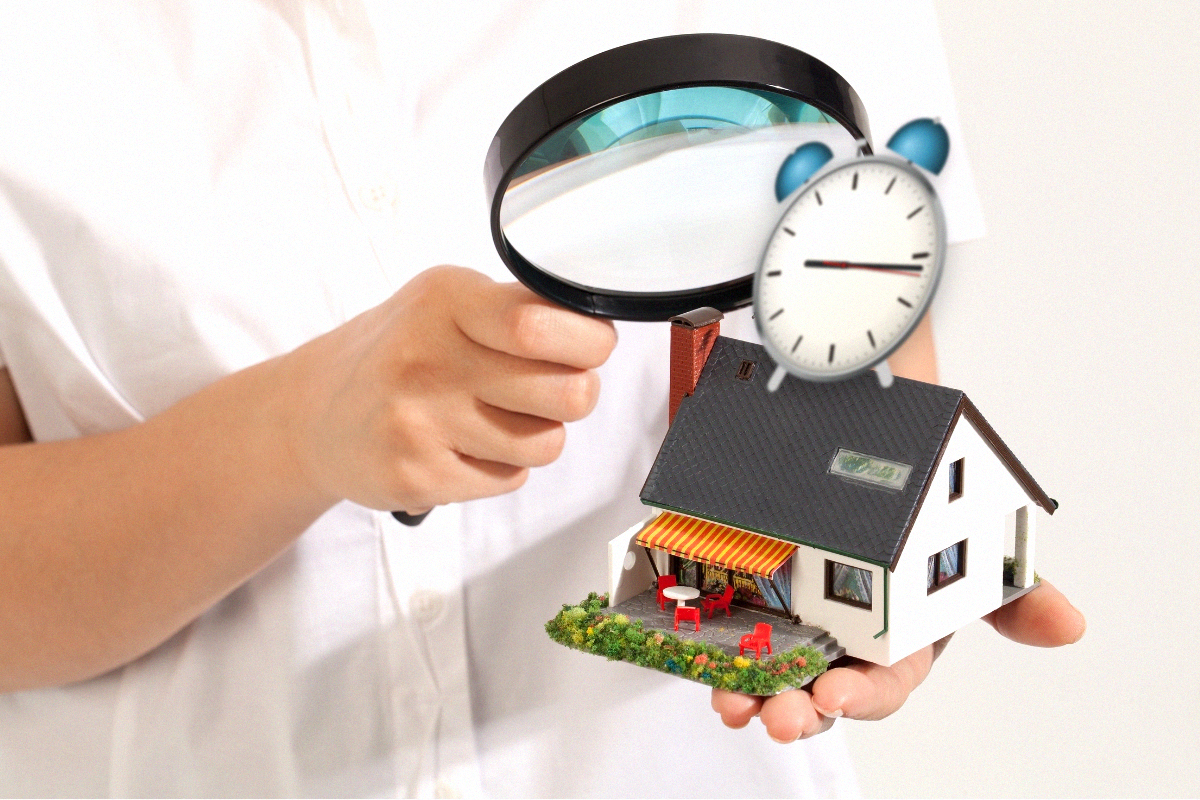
**9:16:17**
